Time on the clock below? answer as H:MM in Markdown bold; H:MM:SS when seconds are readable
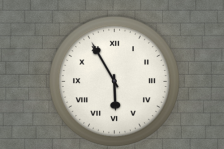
**5:55**
